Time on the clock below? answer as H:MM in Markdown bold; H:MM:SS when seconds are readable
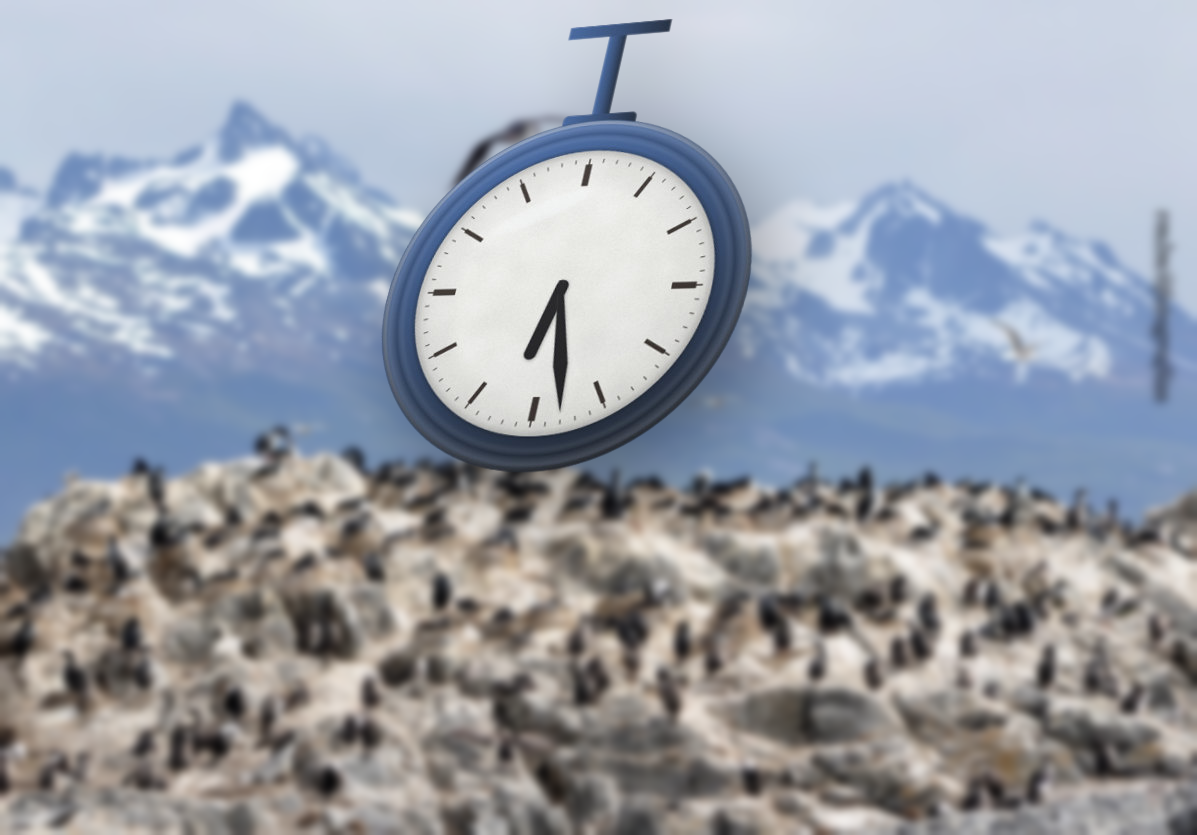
**6:28**
